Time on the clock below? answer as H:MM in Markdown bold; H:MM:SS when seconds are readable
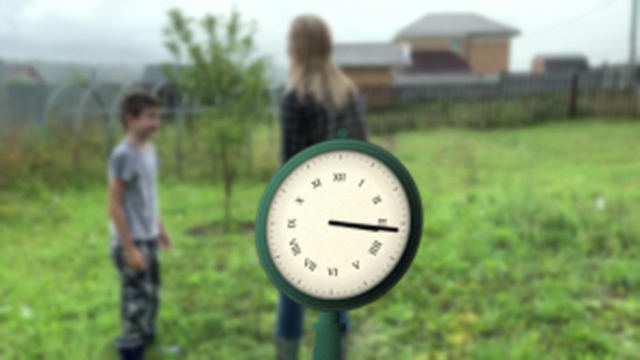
**3:16**
